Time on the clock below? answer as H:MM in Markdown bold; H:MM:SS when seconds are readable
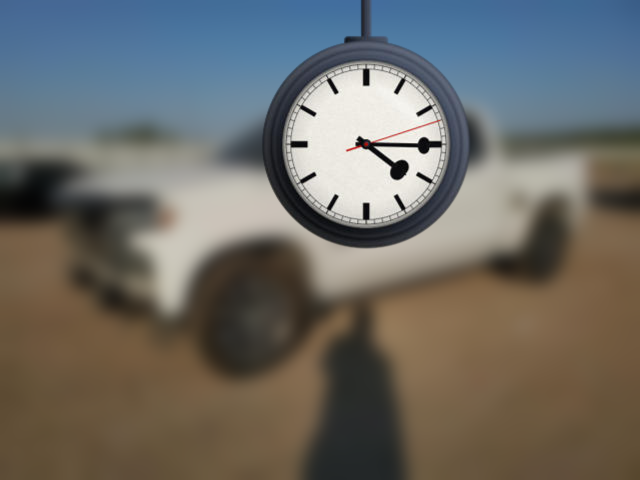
**4:15:12**
